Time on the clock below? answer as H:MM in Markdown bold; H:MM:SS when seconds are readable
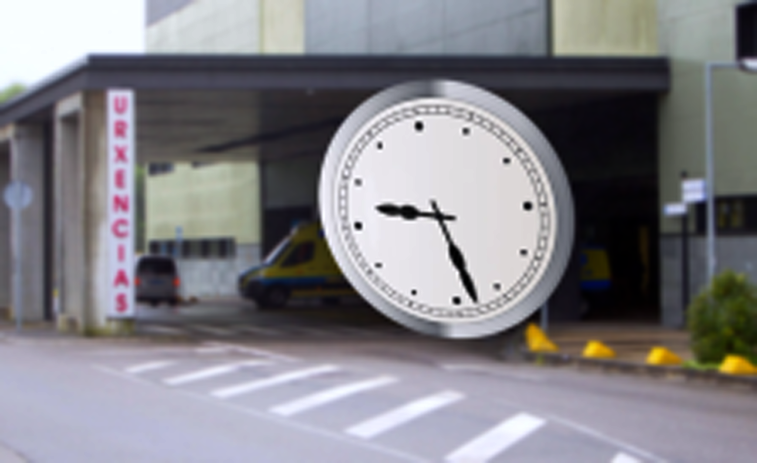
**9:28**
